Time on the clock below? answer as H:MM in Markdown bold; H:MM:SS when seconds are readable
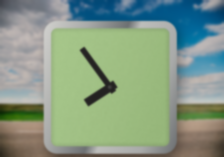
**7:54**
